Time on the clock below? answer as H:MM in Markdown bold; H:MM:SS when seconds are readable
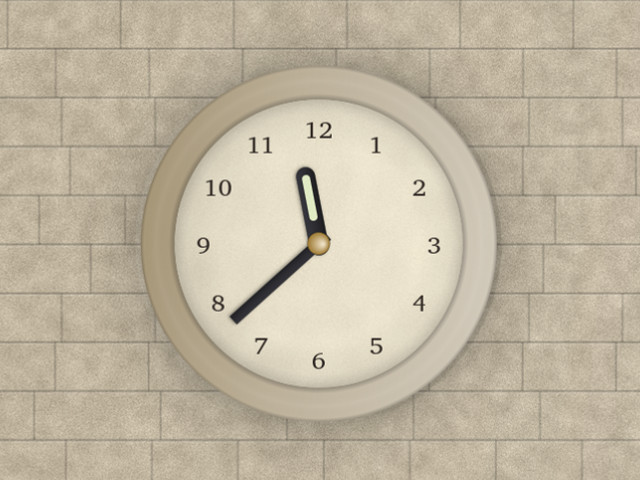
**11:38**
